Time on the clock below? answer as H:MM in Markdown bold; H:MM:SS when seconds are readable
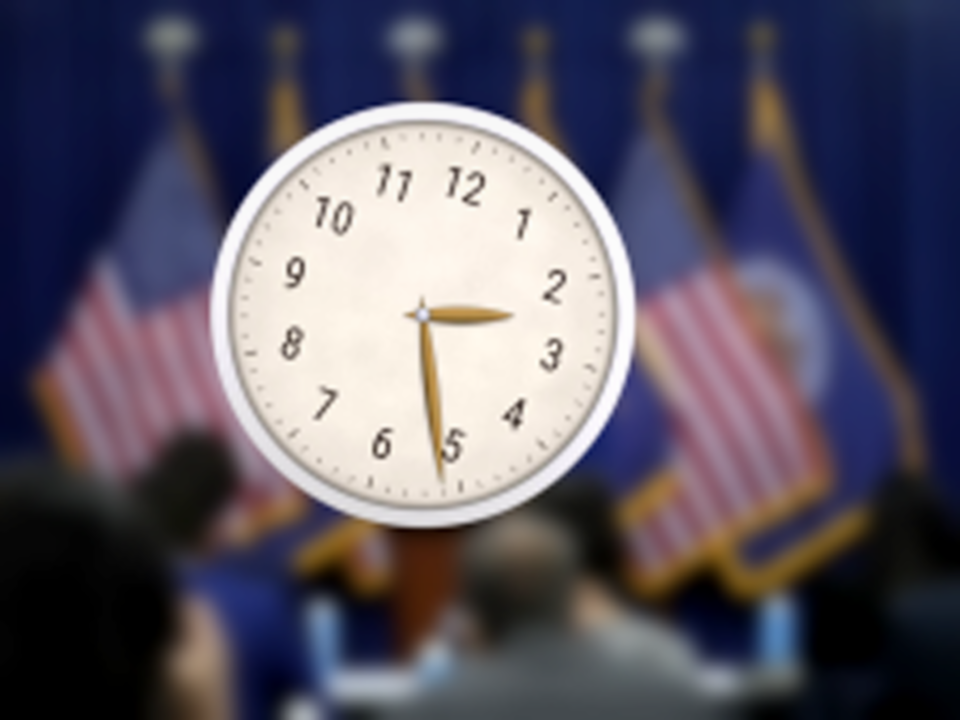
**2:26**
